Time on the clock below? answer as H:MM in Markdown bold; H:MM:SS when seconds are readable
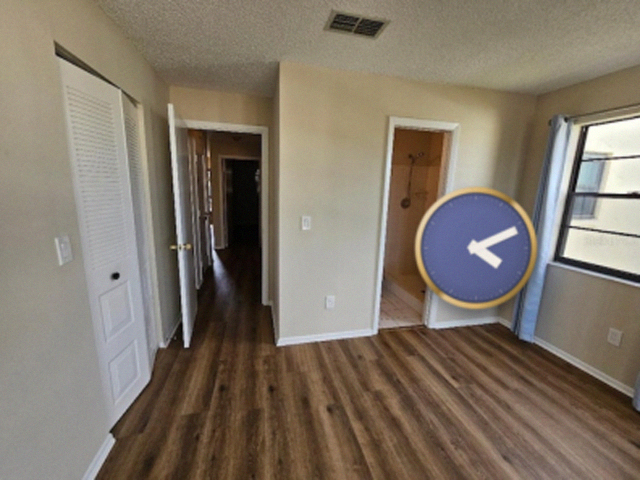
**4:11**
